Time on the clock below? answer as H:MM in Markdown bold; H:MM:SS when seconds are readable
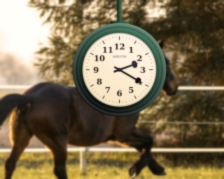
**2:20**
